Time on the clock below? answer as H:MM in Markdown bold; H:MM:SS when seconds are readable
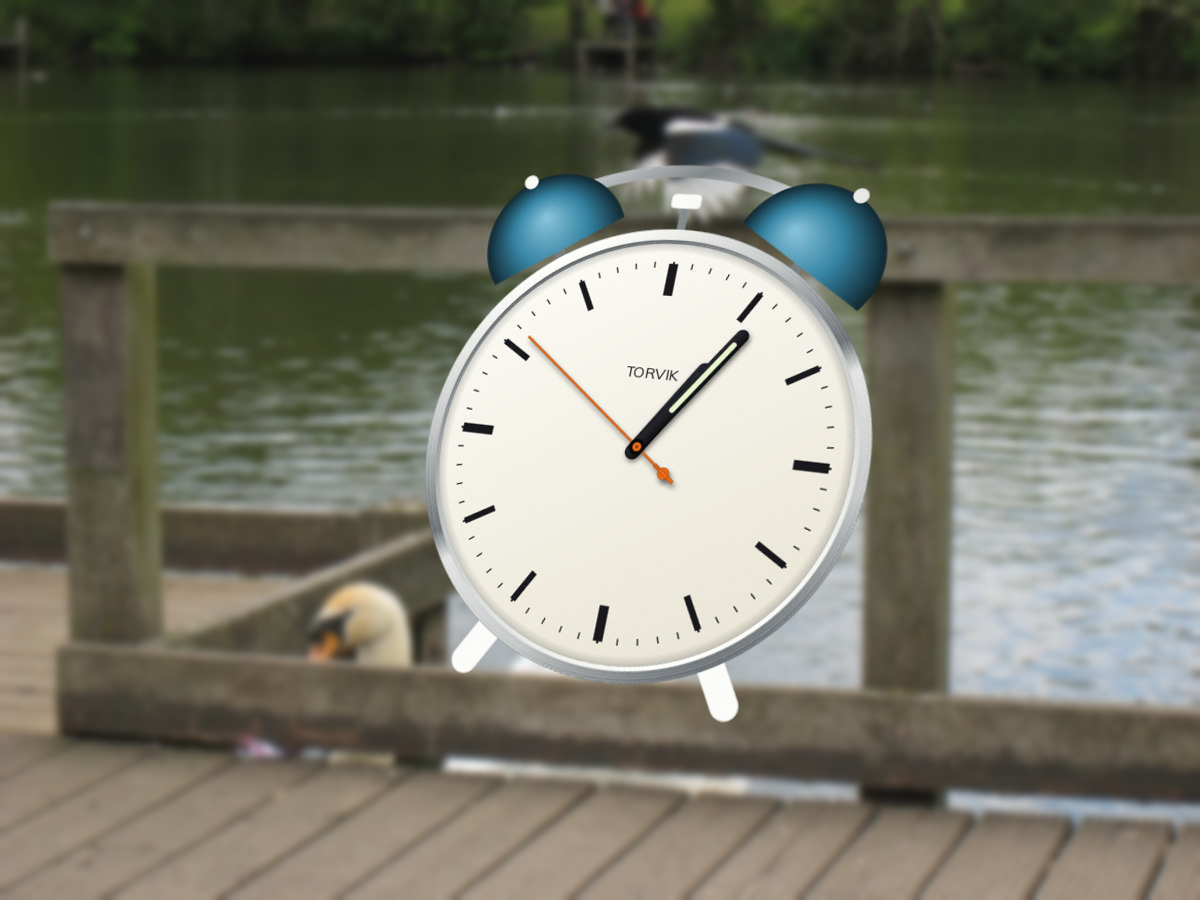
**1:05:51**
